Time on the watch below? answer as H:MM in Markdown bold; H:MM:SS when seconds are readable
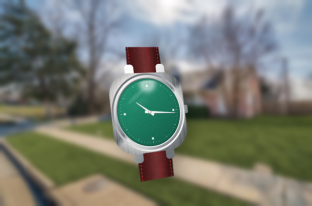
**10:16**
